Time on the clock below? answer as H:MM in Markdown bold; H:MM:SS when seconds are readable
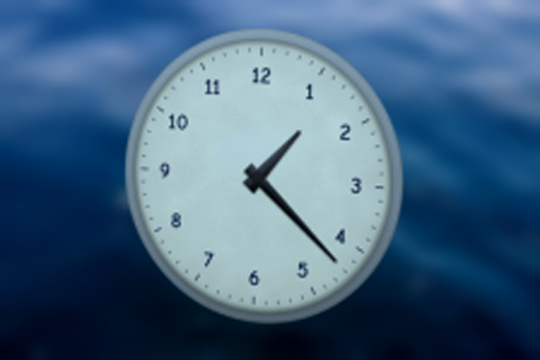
**1:22**
